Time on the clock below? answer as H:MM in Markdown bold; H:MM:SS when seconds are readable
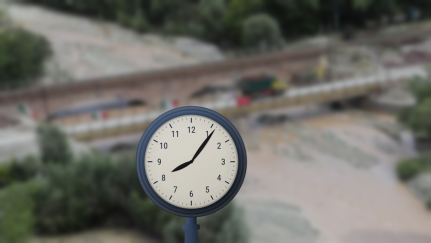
**8:06**
